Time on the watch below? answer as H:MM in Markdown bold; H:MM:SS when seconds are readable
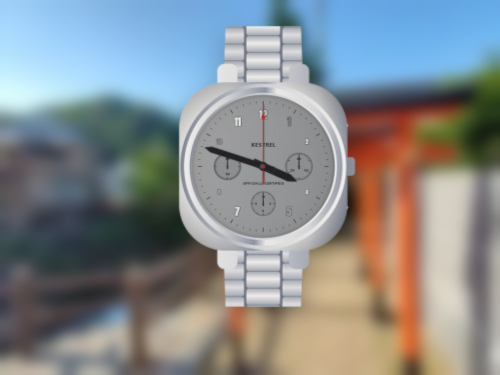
**3:48**
